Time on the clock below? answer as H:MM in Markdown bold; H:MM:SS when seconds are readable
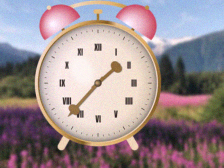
**1:37**
